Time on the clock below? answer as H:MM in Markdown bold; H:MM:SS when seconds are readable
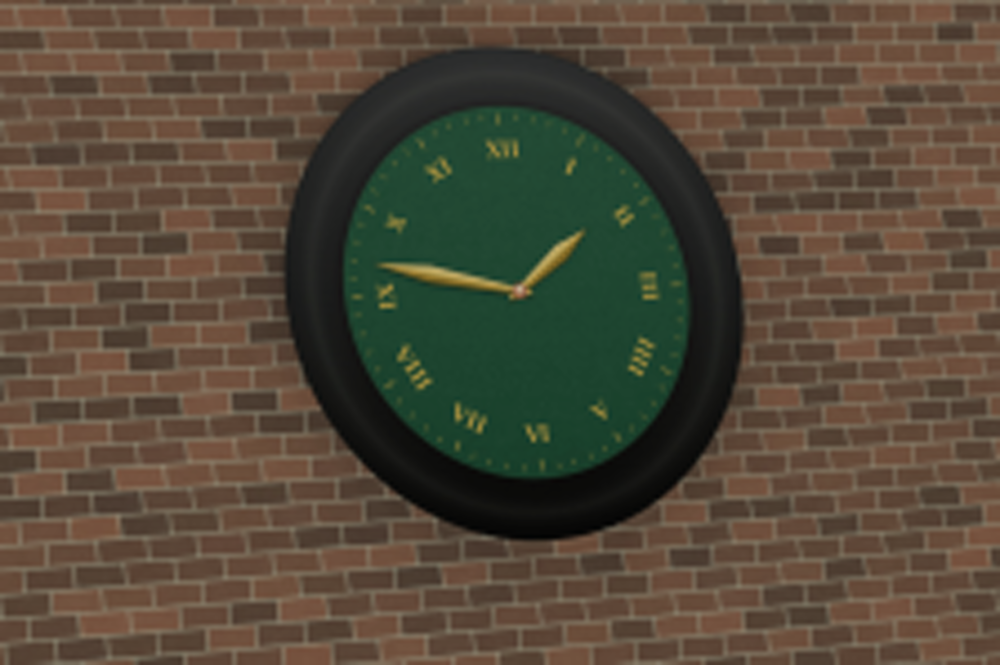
**1:47**
